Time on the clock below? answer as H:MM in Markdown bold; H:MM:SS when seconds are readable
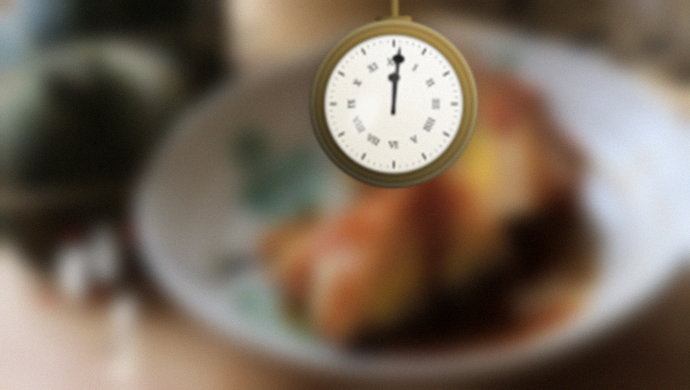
**12:01**
